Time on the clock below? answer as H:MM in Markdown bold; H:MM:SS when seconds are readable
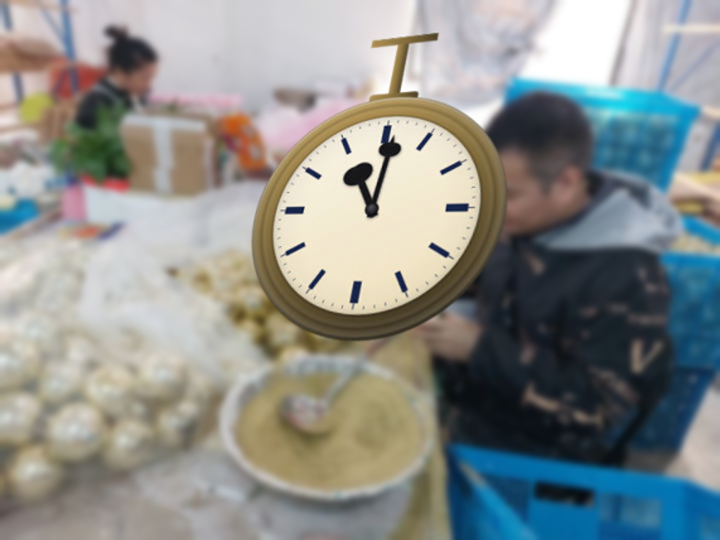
**11:01**
